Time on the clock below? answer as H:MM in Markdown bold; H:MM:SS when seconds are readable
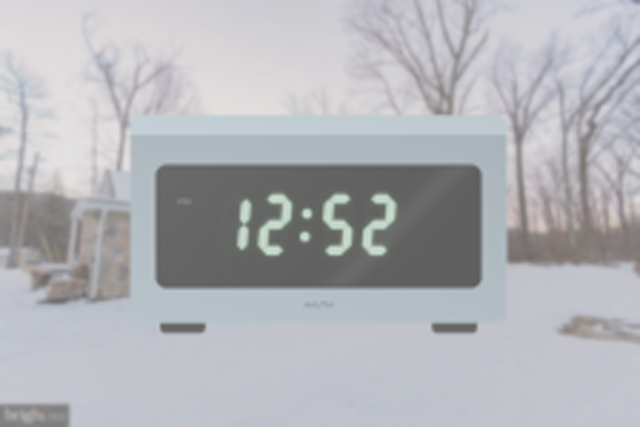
**12:52**
